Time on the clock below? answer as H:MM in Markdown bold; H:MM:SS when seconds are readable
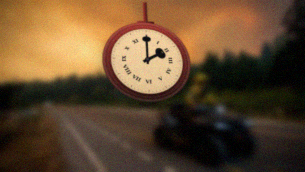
**2:00**
